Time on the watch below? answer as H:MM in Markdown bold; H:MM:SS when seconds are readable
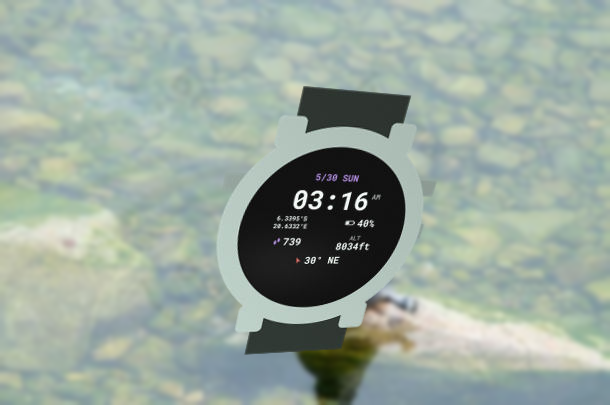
**3:16**
